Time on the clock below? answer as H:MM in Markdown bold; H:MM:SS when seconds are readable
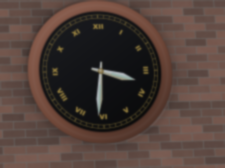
**3:31**
